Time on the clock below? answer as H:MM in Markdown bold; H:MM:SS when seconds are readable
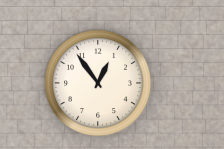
**12:54**
